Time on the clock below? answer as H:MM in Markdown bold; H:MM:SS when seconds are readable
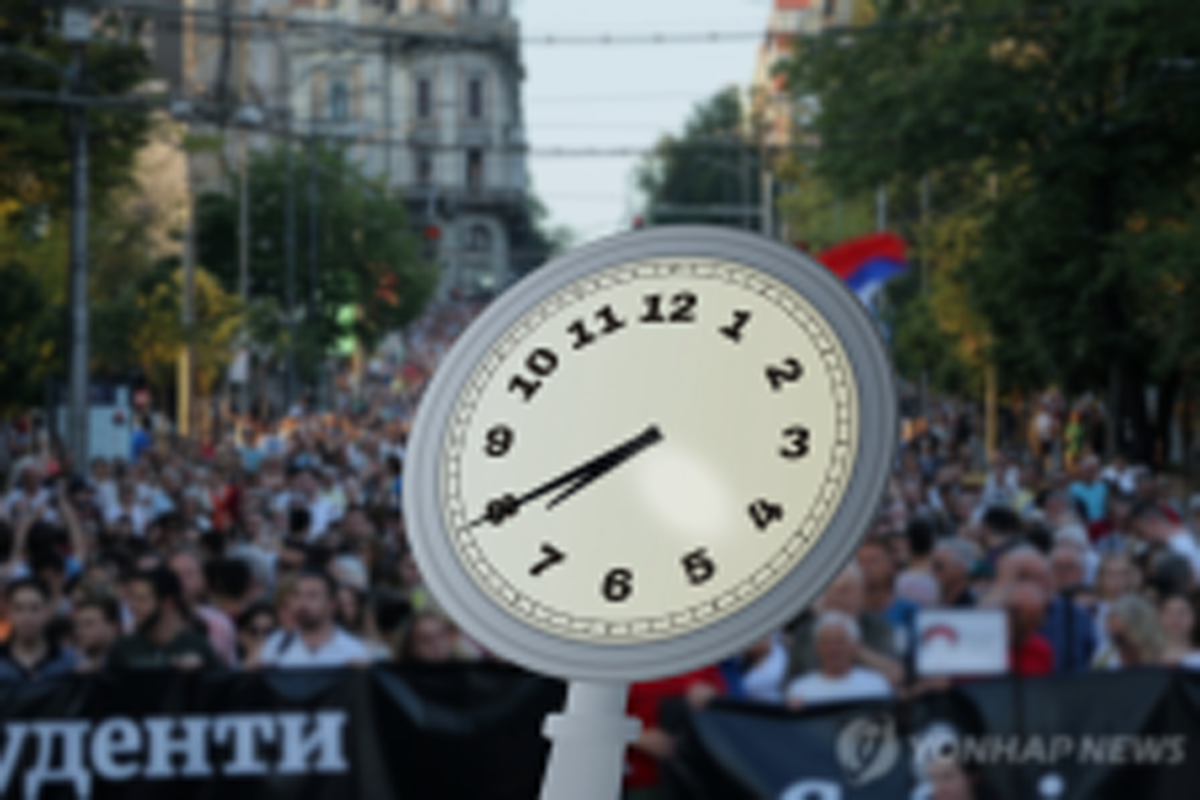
**7:40**
